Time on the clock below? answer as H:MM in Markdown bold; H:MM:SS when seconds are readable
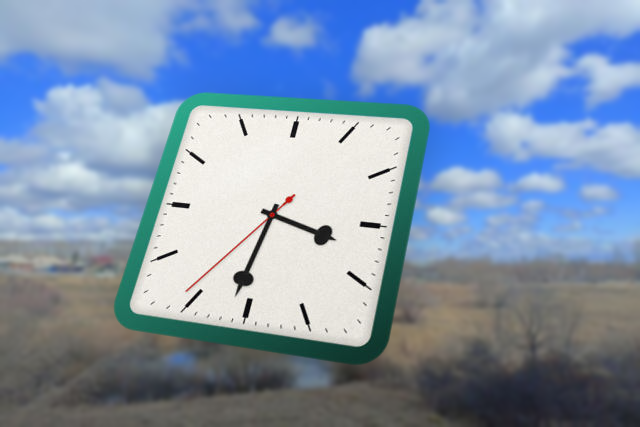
**3:31:36**
